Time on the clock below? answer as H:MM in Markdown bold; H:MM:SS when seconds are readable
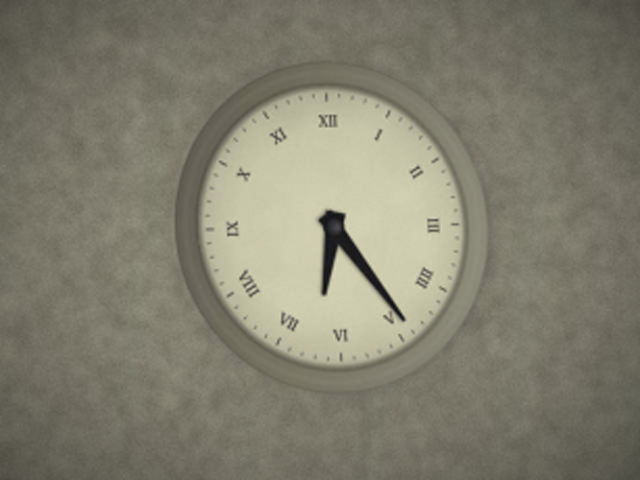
**6:24**
